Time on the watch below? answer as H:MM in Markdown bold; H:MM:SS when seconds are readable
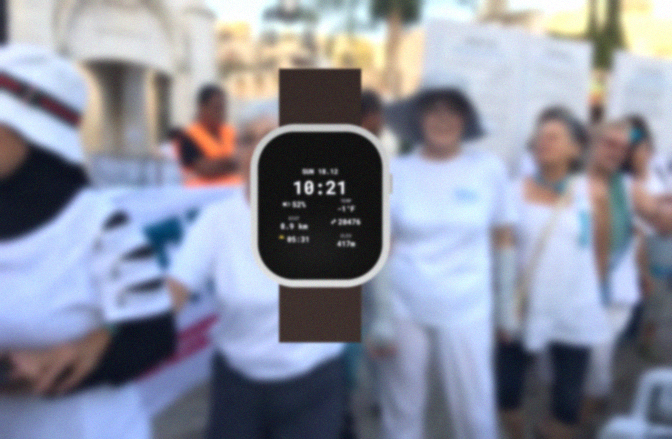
**10:21**
